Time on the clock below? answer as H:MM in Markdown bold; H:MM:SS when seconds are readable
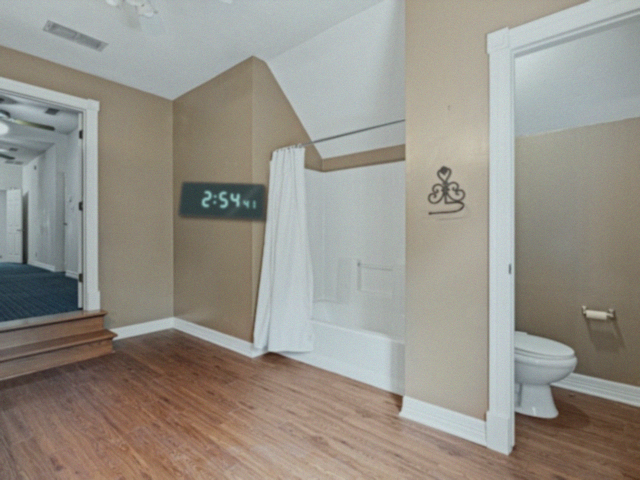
**2:54**
